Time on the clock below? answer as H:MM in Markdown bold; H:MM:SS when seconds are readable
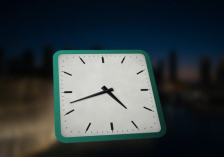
**4:42**
